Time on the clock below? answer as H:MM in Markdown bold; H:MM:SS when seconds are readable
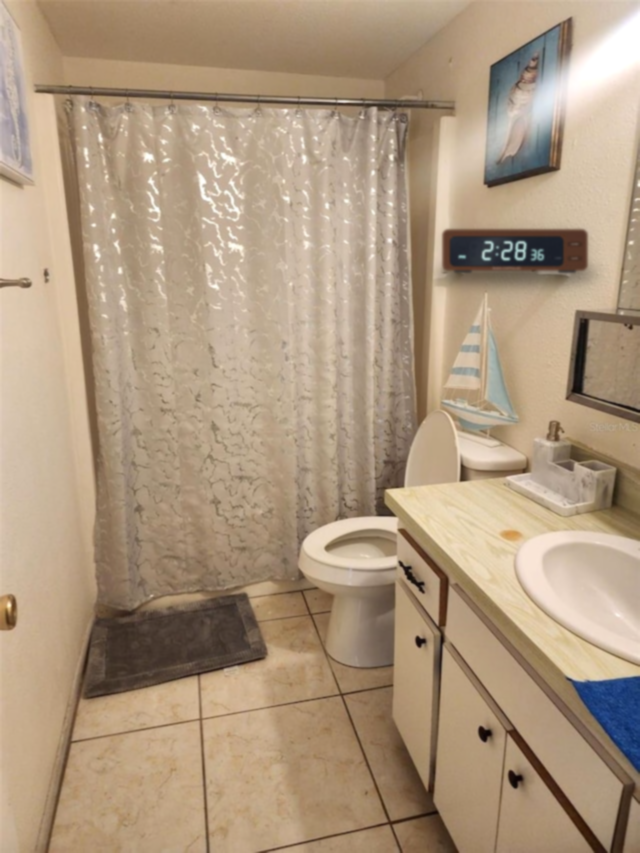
**2:28**
